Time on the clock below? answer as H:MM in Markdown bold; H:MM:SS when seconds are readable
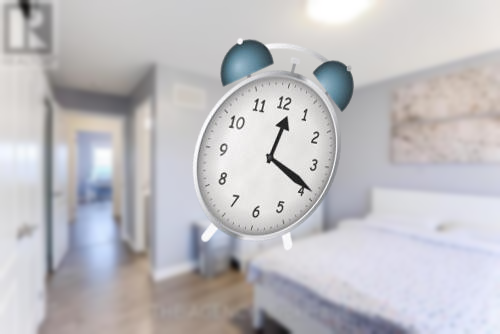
**12:19**
